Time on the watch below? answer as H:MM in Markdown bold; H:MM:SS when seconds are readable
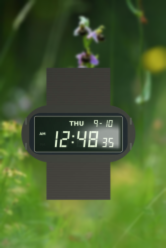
**12:48:35**
